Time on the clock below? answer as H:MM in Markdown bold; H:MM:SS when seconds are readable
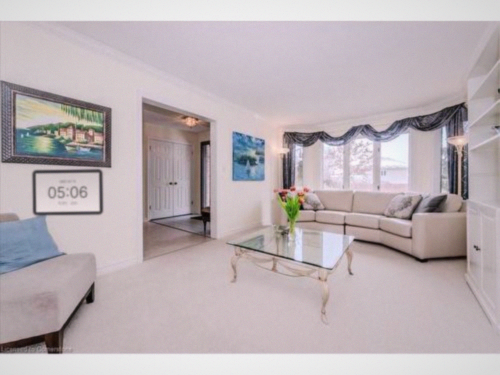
**5:06**
